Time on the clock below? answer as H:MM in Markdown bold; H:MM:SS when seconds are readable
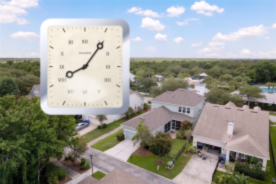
**8:06**
